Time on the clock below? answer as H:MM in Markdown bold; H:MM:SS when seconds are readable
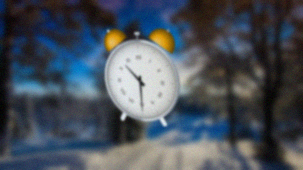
**10:30**
